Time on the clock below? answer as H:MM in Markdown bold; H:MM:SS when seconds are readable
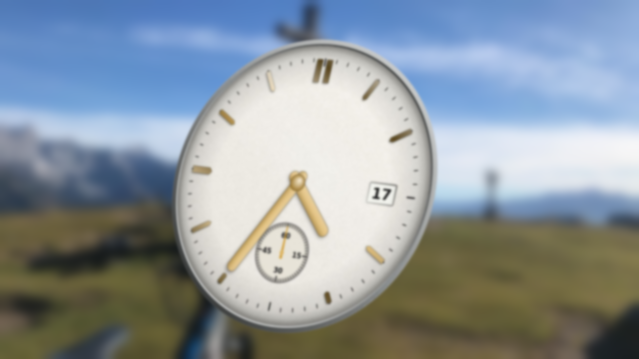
**4:35**
